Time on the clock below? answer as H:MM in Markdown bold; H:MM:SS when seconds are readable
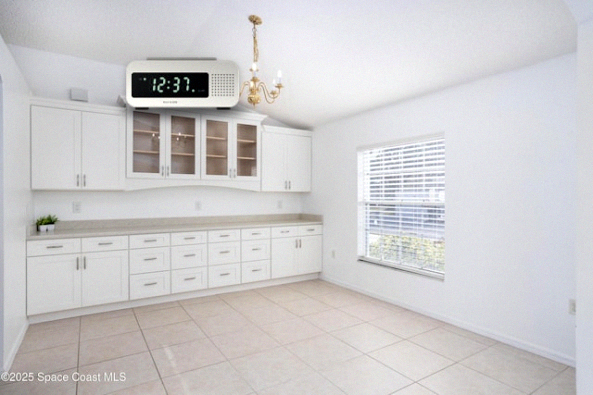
**12:37**
